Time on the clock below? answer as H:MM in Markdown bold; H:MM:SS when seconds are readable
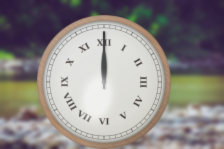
**12:00**
